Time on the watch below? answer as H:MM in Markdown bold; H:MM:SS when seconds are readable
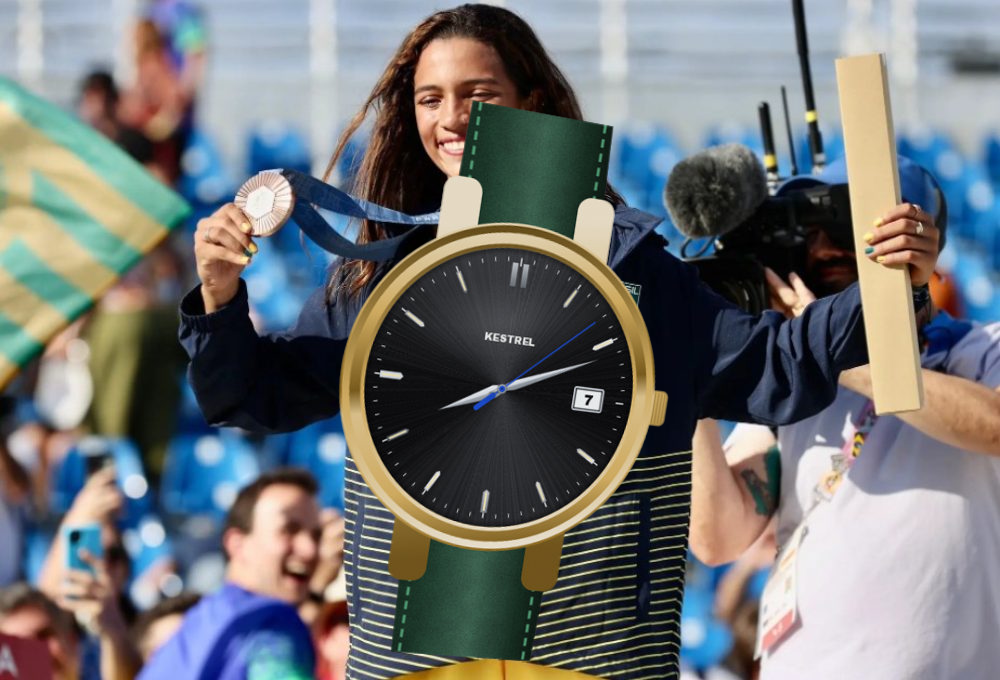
**8:11:08**
